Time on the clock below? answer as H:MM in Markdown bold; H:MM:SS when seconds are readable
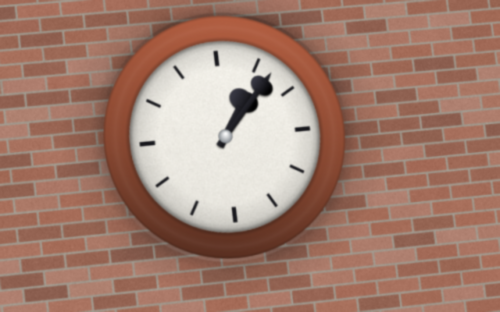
**1:07**
